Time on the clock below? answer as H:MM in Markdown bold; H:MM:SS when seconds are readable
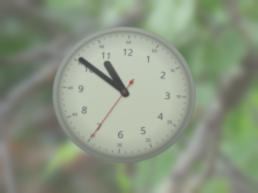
**10:50:35**
